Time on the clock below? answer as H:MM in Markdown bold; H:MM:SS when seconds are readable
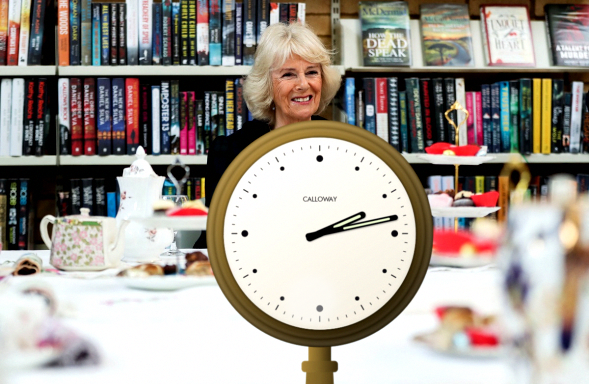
**2:13**
